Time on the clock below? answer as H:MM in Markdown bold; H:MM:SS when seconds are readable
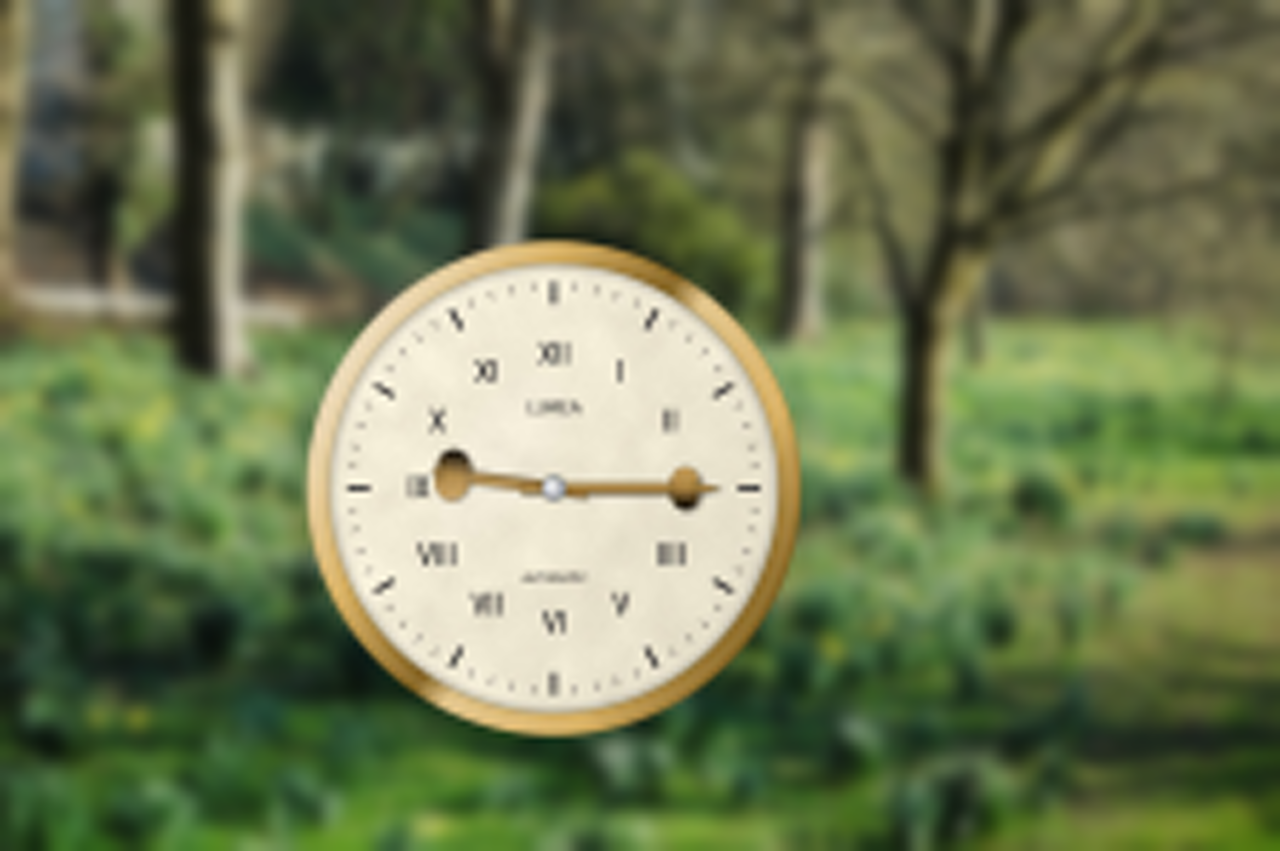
**9:15**
